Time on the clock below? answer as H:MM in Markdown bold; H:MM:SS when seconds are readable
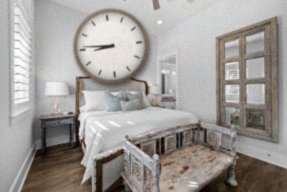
**8:46**
